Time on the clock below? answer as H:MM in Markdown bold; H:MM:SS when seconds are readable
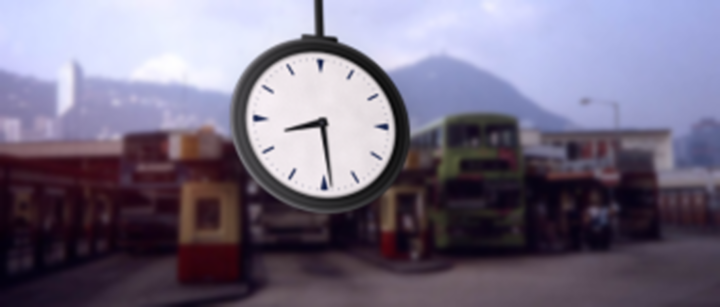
**8:29**
